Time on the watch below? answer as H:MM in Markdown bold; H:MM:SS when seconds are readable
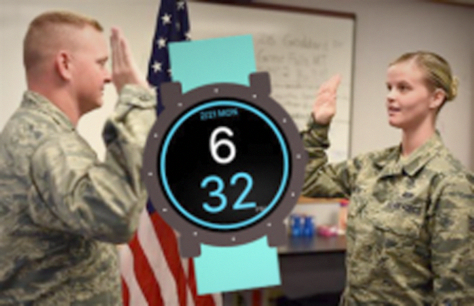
**6:32**
